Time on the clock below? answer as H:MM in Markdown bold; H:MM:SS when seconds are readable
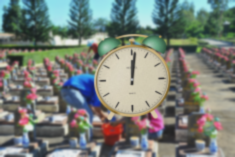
**12:01**
